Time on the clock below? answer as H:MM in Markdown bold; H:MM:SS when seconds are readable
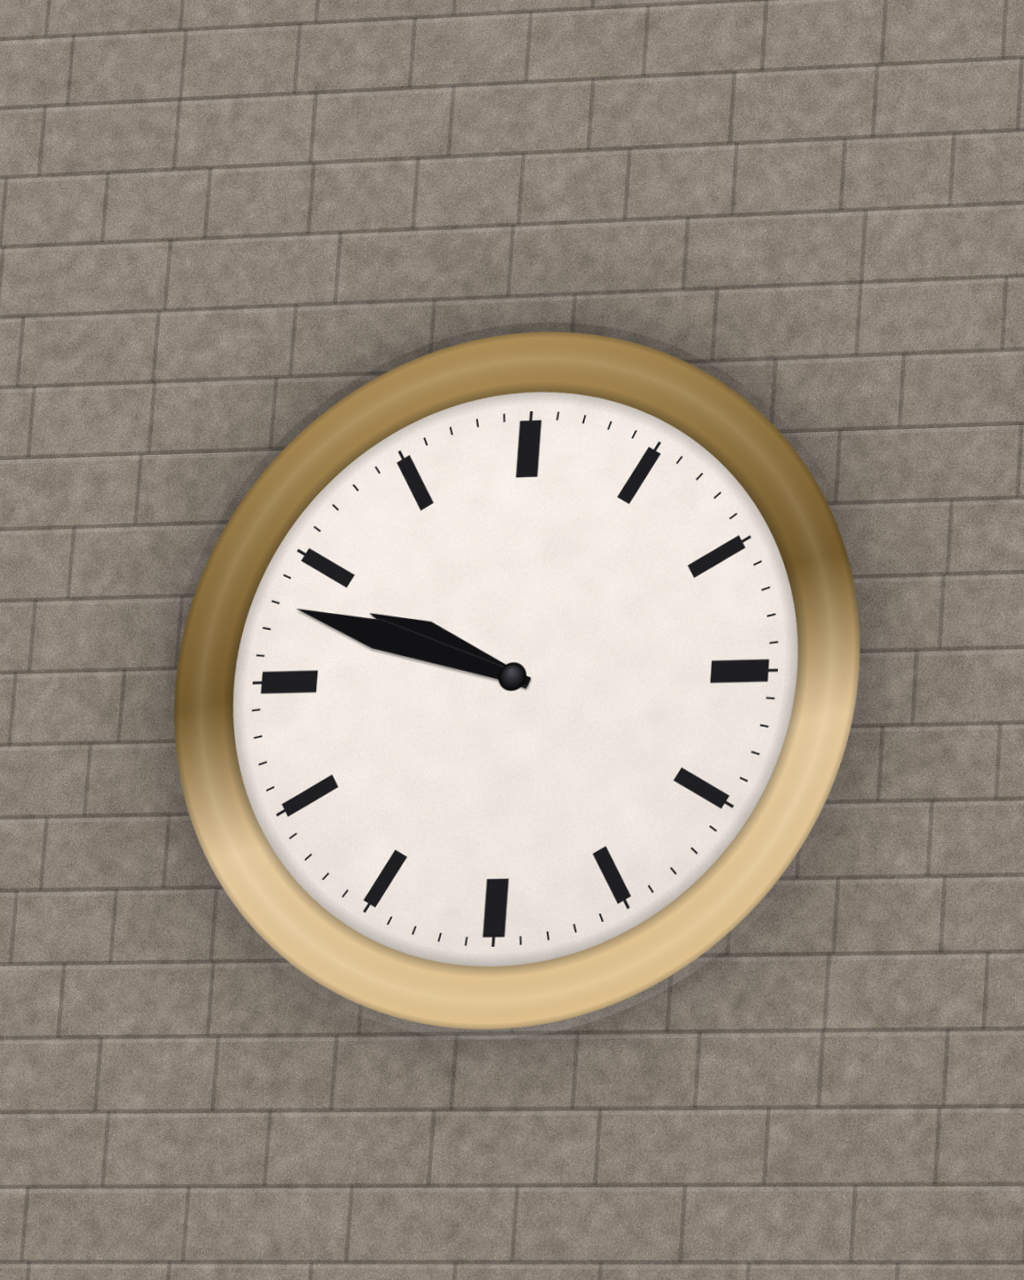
**9:48**
